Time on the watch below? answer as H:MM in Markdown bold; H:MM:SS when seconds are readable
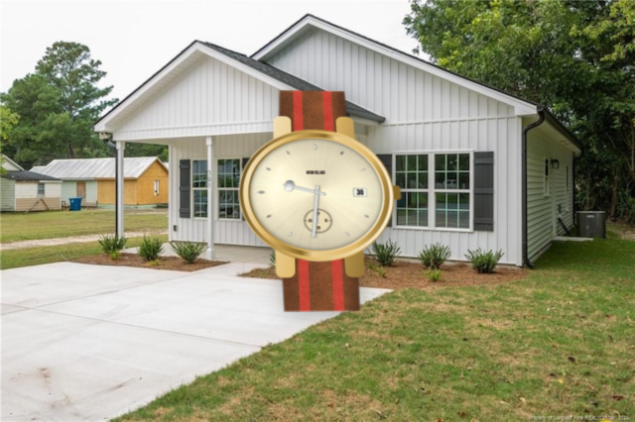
**9:31**
